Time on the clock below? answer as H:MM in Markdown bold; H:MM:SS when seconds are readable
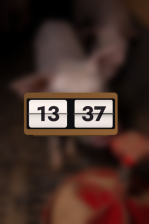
**13:37**
